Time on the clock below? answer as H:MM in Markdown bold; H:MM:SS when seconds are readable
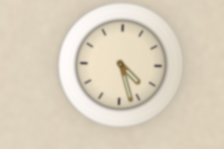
**4:27**
